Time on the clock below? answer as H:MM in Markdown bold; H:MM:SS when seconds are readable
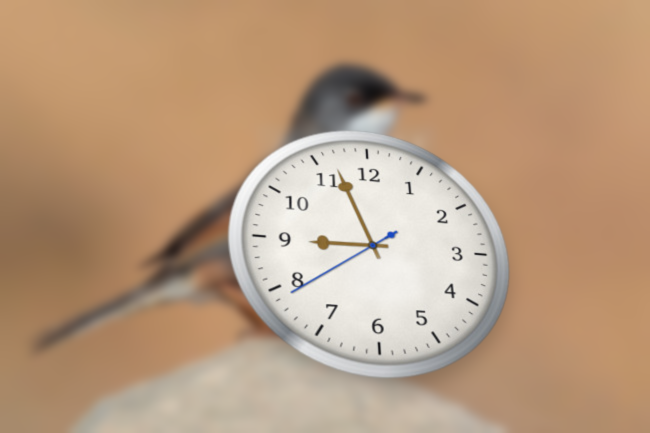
**8:56:39**
